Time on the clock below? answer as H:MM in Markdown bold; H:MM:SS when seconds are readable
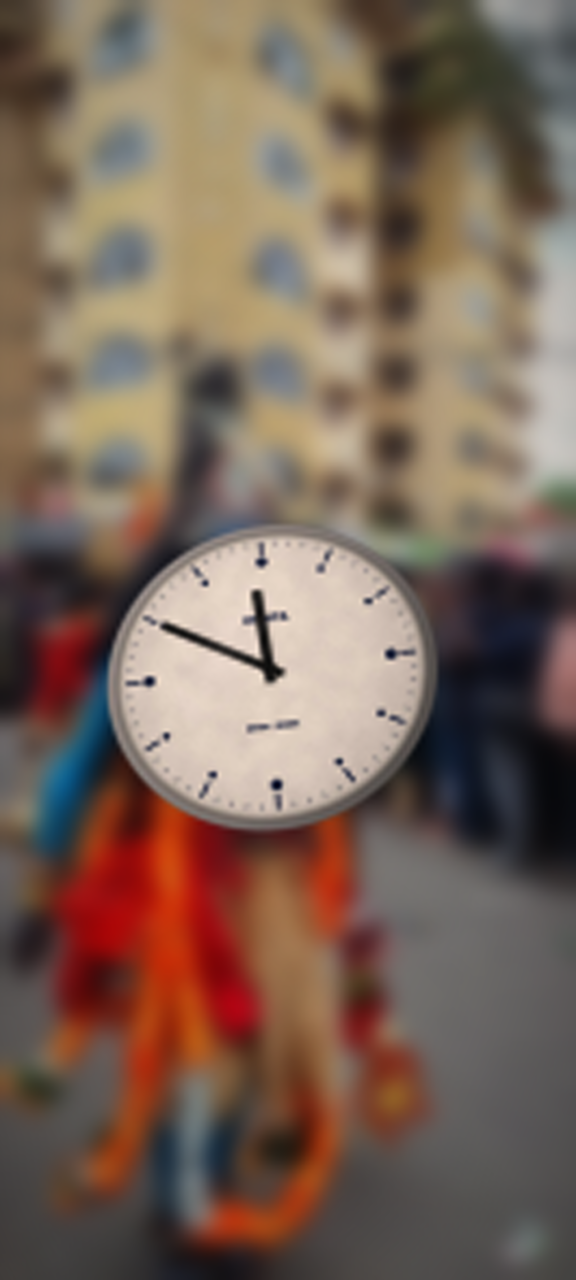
**11:50**
